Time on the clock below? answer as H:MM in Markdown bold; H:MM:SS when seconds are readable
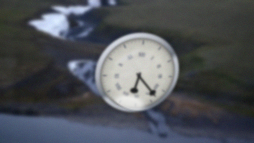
**6:23**
